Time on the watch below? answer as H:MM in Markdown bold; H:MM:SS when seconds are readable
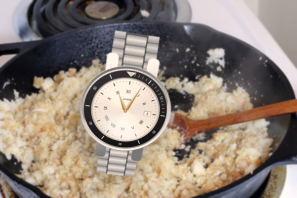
**11:04**
